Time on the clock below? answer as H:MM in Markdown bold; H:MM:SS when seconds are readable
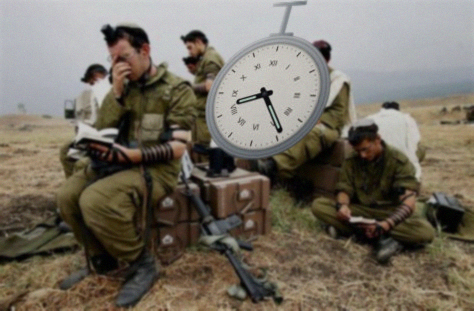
**8:24**
